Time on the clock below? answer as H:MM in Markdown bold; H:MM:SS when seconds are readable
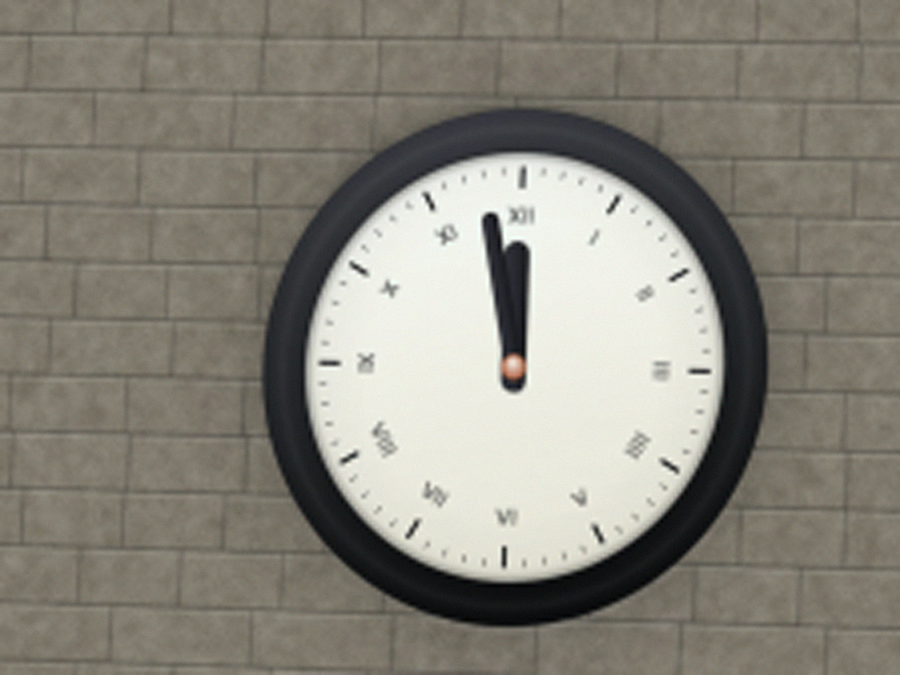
**11:58**
